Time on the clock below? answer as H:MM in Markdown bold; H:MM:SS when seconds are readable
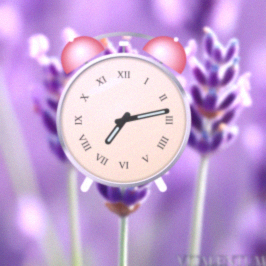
**7:13**
